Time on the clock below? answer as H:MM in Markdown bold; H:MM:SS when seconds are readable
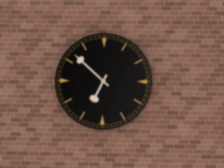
**6:52**
